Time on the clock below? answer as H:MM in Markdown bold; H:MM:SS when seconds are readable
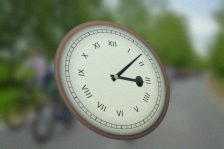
**3:08**
